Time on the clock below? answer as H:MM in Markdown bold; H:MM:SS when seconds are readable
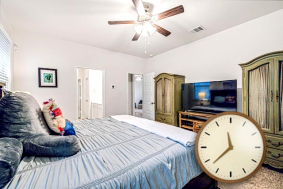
**11:38**
